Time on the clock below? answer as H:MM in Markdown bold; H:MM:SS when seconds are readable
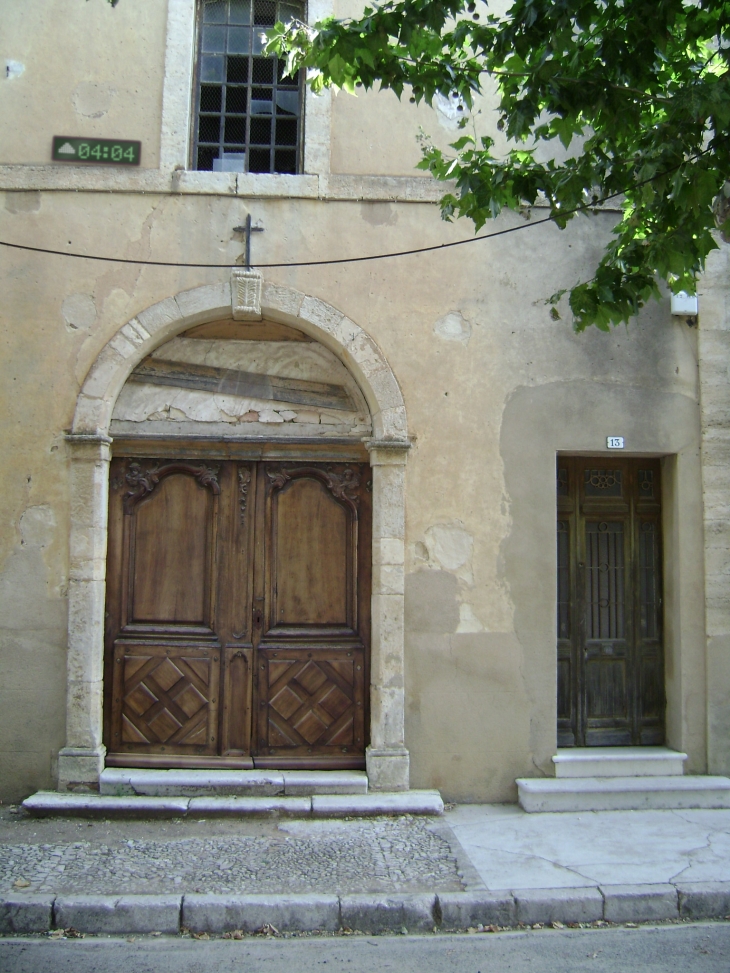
**4:04**
